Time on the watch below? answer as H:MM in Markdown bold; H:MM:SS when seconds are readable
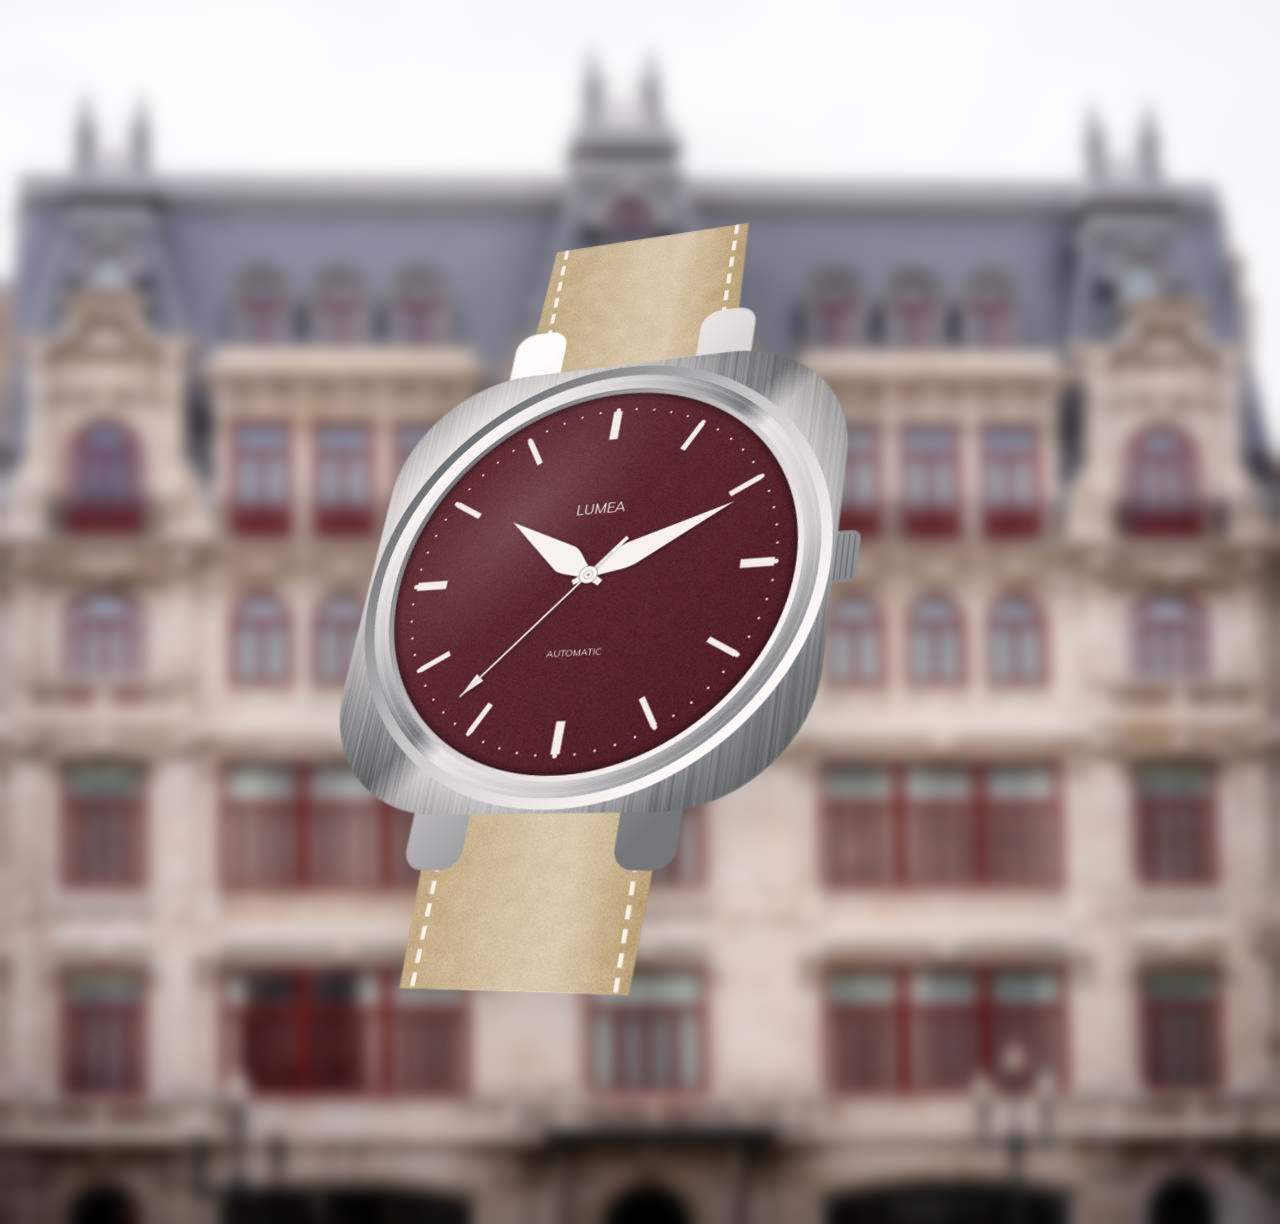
**10:10:37**
